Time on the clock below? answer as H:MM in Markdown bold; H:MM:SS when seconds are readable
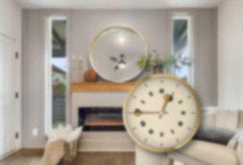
**12:45**
